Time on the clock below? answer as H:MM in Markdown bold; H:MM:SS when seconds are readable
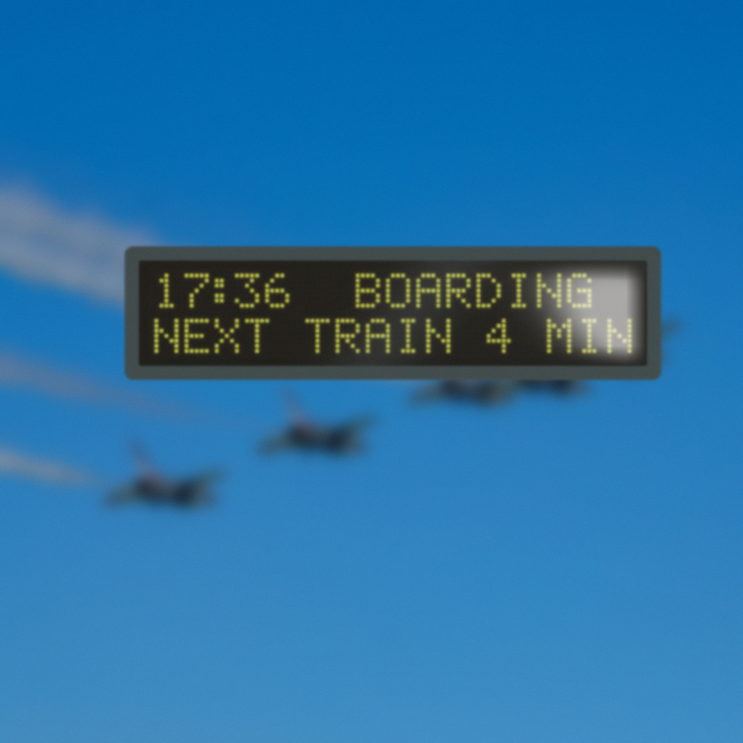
**17:36**
